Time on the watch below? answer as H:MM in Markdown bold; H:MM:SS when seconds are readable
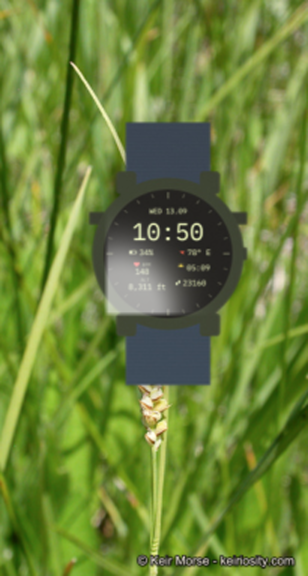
**10:50**
